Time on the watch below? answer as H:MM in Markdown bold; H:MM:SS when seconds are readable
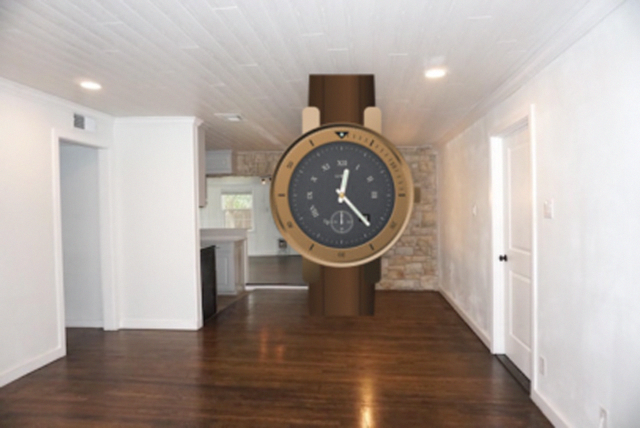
**12:23**
